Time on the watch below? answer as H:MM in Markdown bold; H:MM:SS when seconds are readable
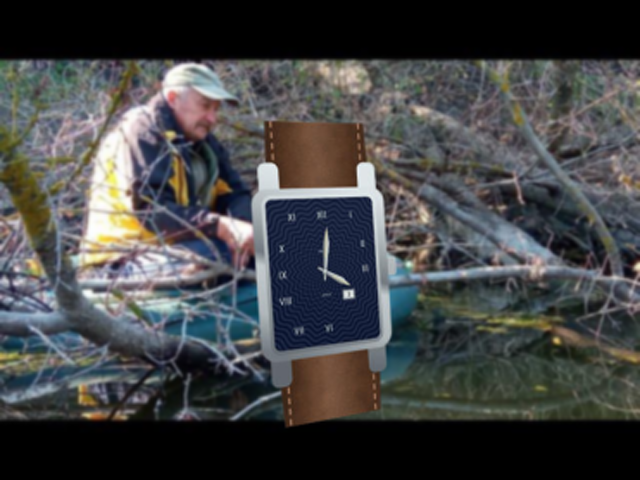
**4:01**
